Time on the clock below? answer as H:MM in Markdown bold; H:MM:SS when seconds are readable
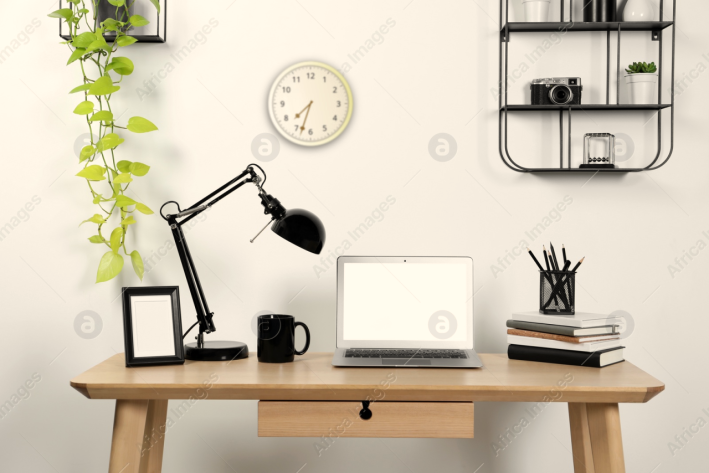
**7:33**
